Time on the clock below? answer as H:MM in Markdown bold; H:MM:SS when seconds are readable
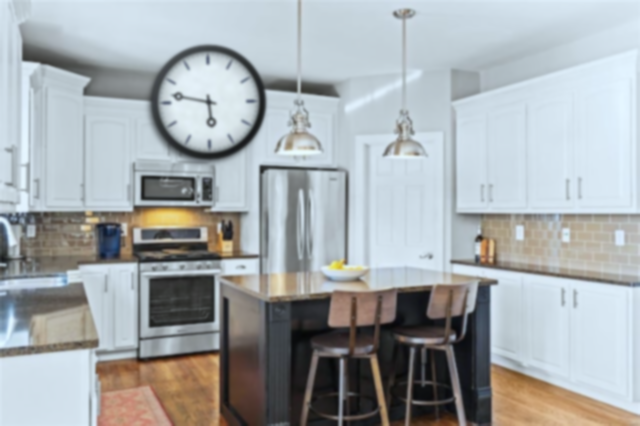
**5:47**
